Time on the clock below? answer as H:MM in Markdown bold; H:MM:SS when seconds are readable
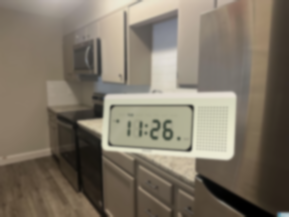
**11:26**
